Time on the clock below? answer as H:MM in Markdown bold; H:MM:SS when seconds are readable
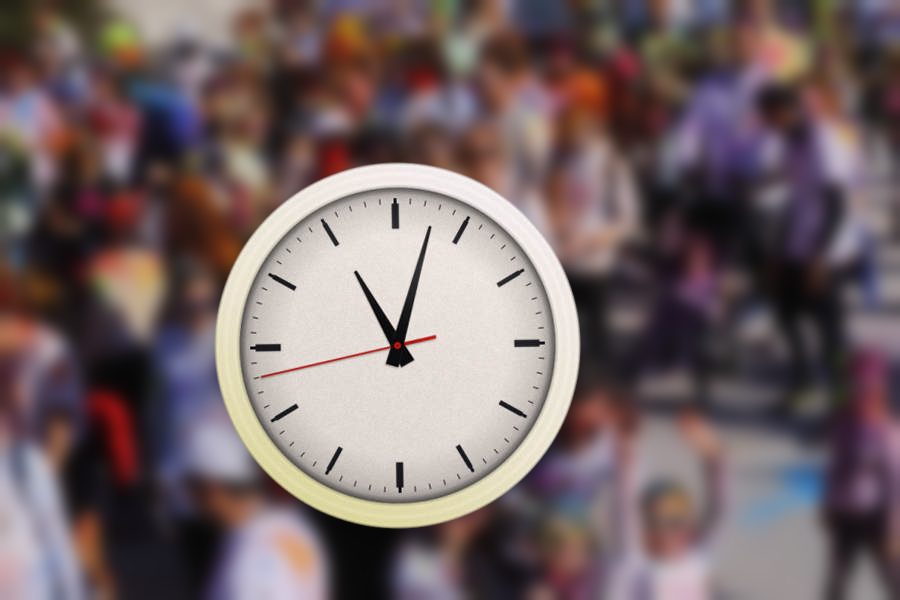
**11:02:43**
